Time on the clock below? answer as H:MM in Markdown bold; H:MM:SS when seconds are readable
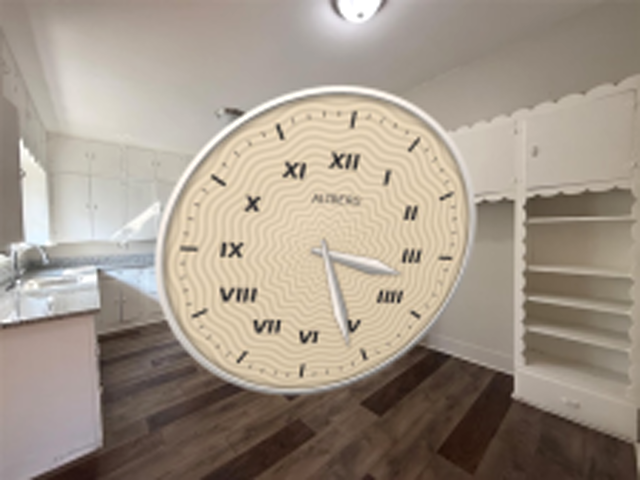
**3:26**
